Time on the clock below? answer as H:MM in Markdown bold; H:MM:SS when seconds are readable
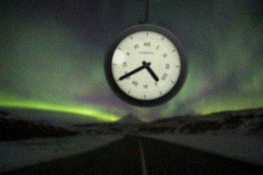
**4:40**
